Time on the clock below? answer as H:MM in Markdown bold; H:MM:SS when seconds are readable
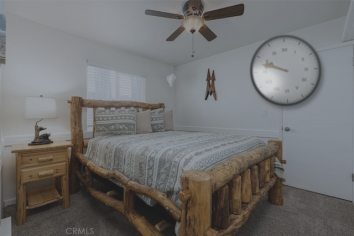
**9:48**
